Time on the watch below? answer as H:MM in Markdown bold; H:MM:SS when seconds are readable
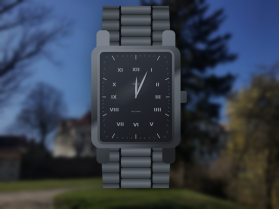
**12:04**
